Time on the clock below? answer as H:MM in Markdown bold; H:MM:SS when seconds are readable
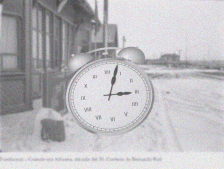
**3:03**
